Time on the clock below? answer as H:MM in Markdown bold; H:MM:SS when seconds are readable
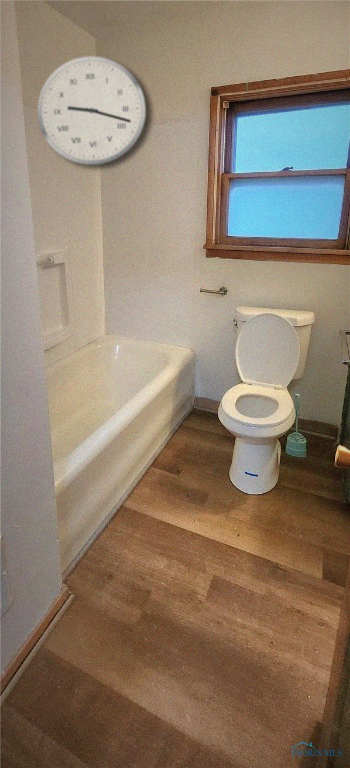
**9:18**
